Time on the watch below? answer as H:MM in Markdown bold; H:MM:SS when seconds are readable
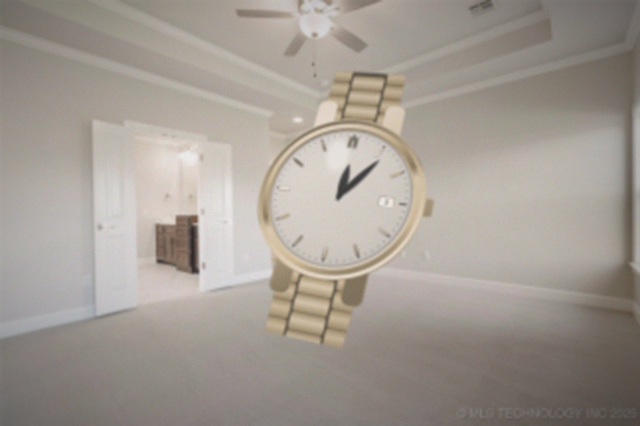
**12:06**
